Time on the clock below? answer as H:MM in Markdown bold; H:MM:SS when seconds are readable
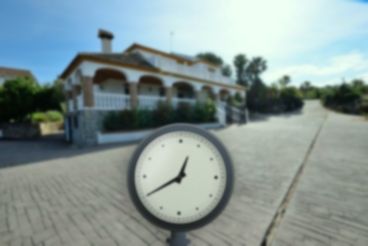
**12:40**
